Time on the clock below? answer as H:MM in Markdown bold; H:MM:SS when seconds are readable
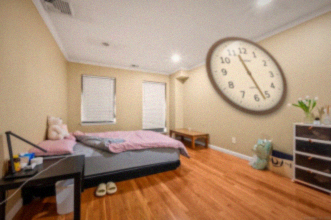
**11:27**
